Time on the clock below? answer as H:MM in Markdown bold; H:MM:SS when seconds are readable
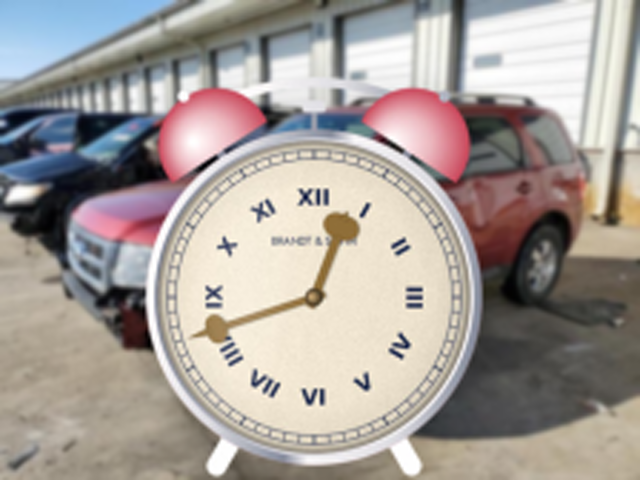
**12:42**
